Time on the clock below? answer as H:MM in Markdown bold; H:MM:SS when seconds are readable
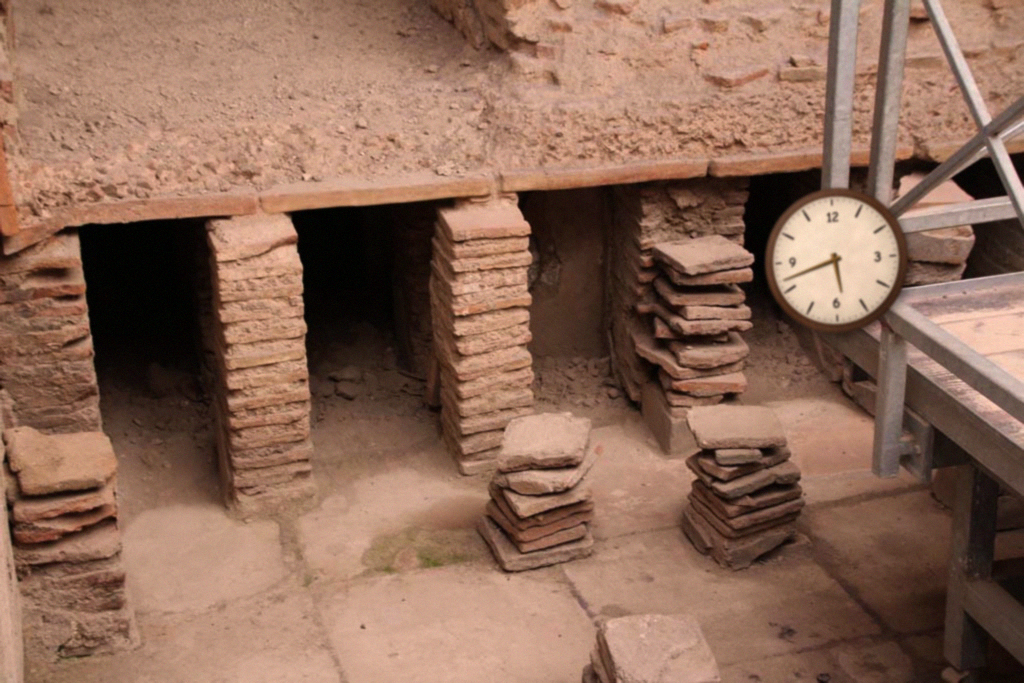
**5:42**
